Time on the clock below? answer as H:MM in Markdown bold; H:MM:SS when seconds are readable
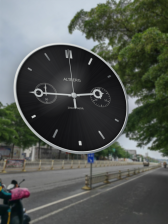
**2:45**
